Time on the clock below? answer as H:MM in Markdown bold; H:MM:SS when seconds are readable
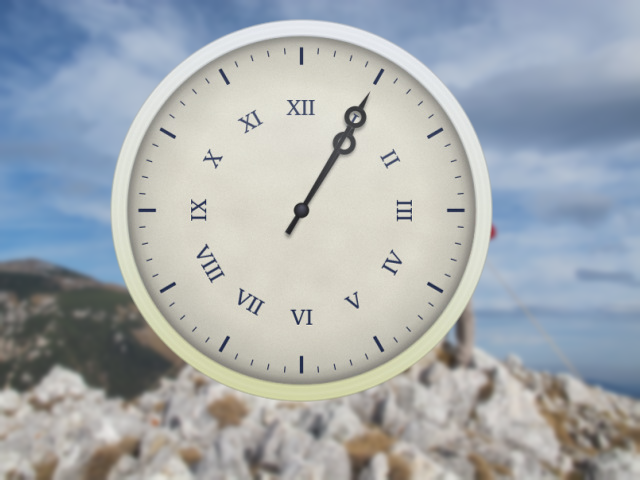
**1:05**
